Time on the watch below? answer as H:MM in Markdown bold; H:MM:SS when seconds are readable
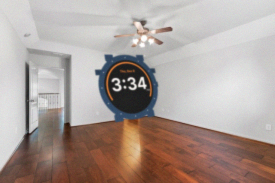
**3:34**
